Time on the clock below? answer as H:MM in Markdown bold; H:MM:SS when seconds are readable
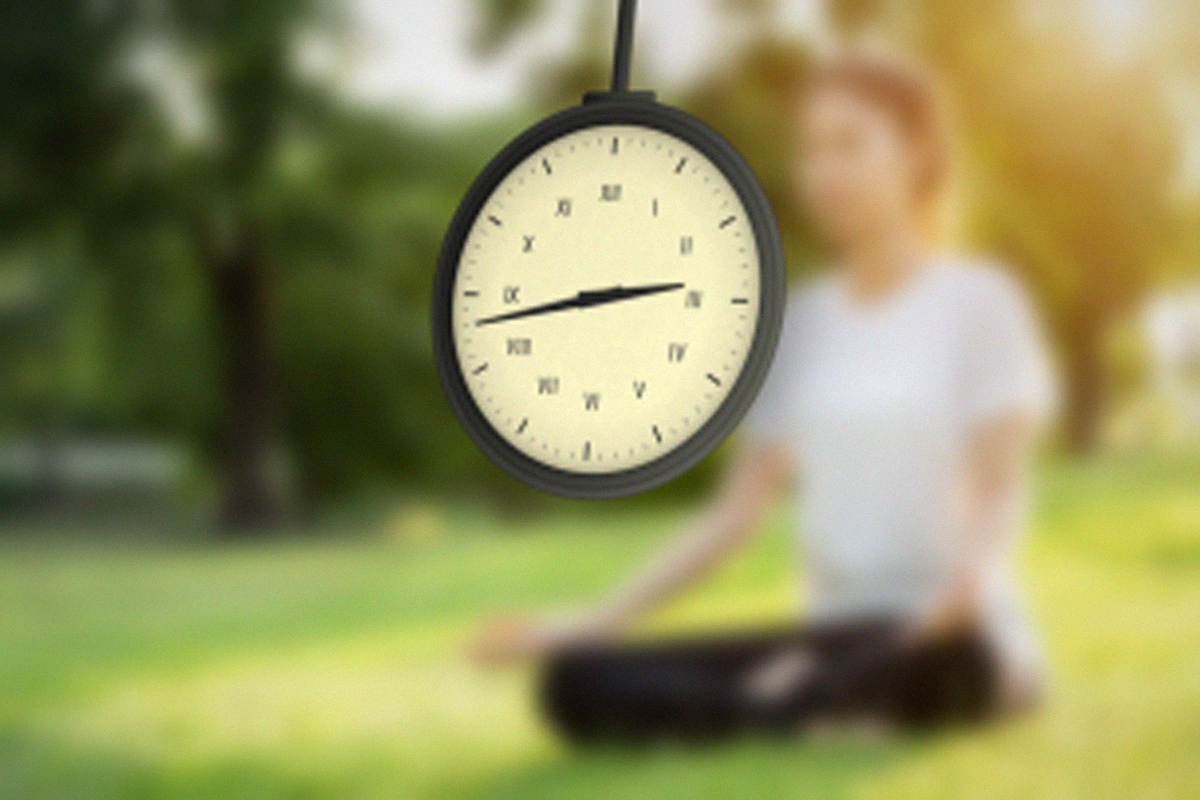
**2:43**
